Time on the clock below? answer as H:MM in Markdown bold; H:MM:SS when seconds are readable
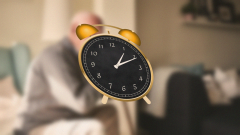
**1:11**
